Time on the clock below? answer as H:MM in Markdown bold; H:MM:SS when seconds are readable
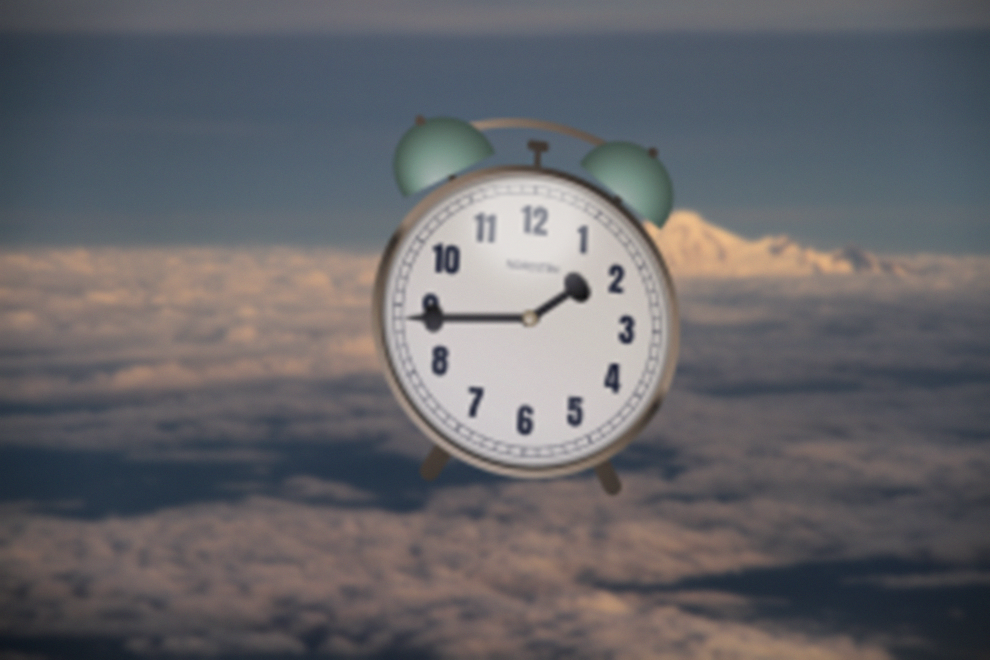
**1:44**
